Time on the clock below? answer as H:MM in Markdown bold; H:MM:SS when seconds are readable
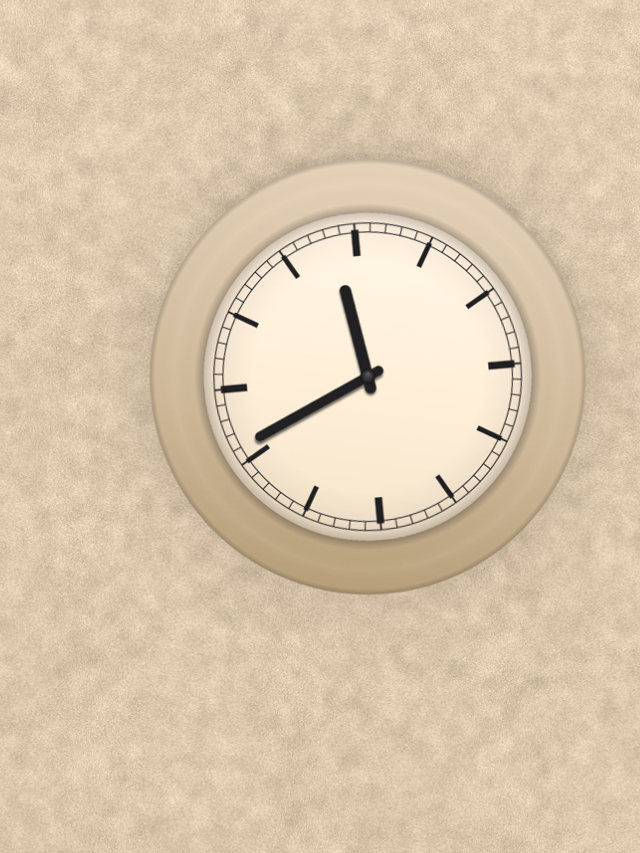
**11:41**
